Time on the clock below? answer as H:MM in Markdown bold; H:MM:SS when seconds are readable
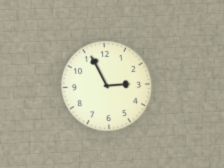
**2:56**
